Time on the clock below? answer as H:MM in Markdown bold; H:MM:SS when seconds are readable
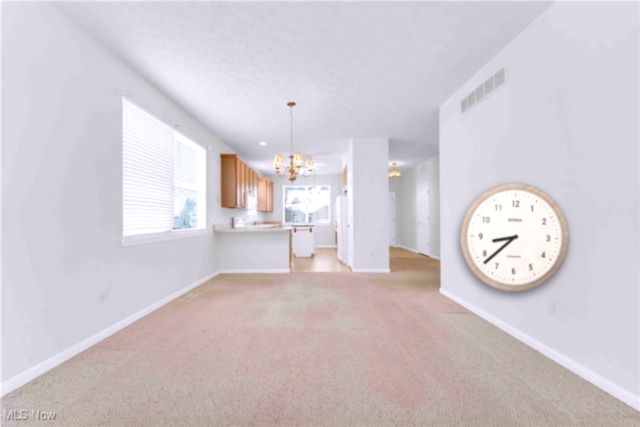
**8:38**
